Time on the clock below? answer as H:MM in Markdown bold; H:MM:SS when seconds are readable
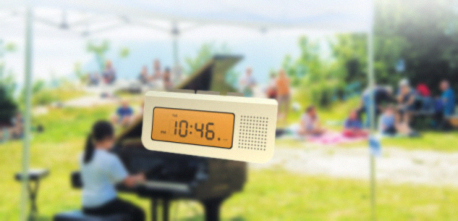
**10:46**
